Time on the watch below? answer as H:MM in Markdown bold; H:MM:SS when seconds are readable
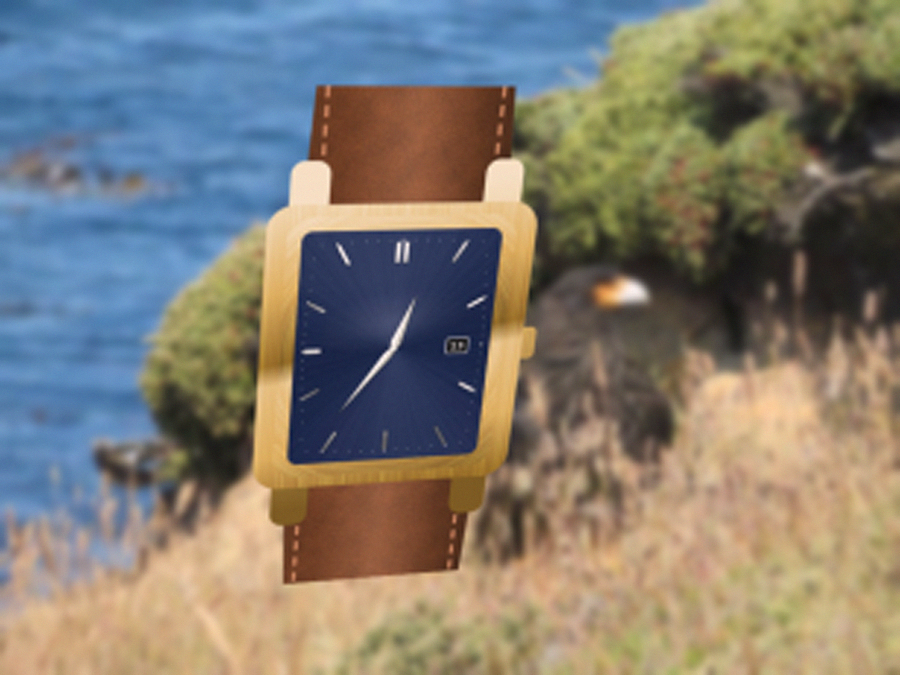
**12:36**
